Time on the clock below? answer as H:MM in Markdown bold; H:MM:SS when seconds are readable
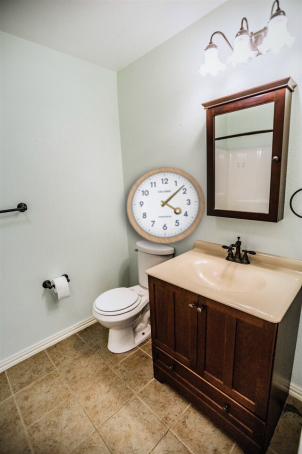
**4:08**
